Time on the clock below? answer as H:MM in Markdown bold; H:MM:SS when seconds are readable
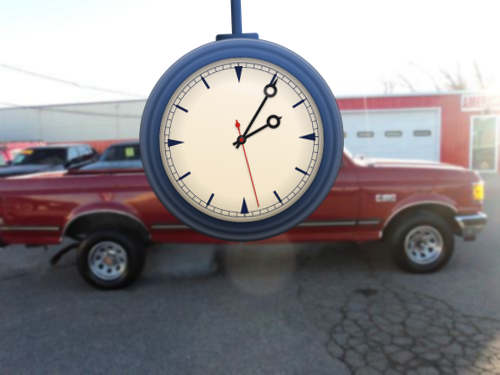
**2:05:28**
